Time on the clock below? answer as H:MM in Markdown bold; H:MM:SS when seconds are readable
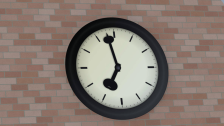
**6:58**
